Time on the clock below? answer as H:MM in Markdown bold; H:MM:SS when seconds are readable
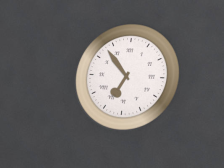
**6:53**
